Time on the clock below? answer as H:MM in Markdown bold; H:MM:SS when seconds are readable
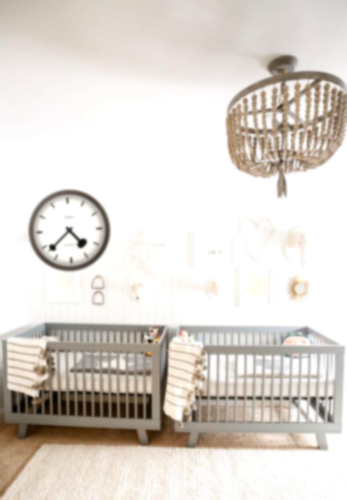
**4:38**
